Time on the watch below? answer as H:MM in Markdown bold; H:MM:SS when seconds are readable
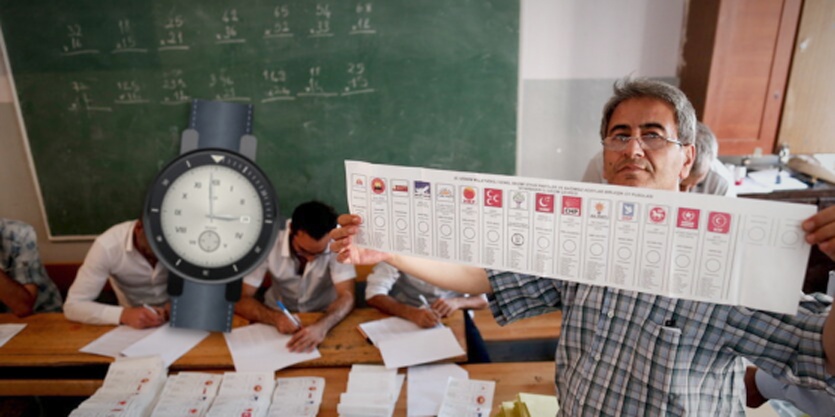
**2:59**
